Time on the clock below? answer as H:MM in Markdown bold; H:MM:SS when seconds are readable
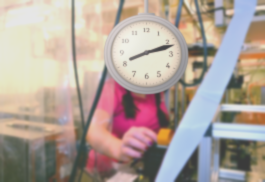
**8:12**
